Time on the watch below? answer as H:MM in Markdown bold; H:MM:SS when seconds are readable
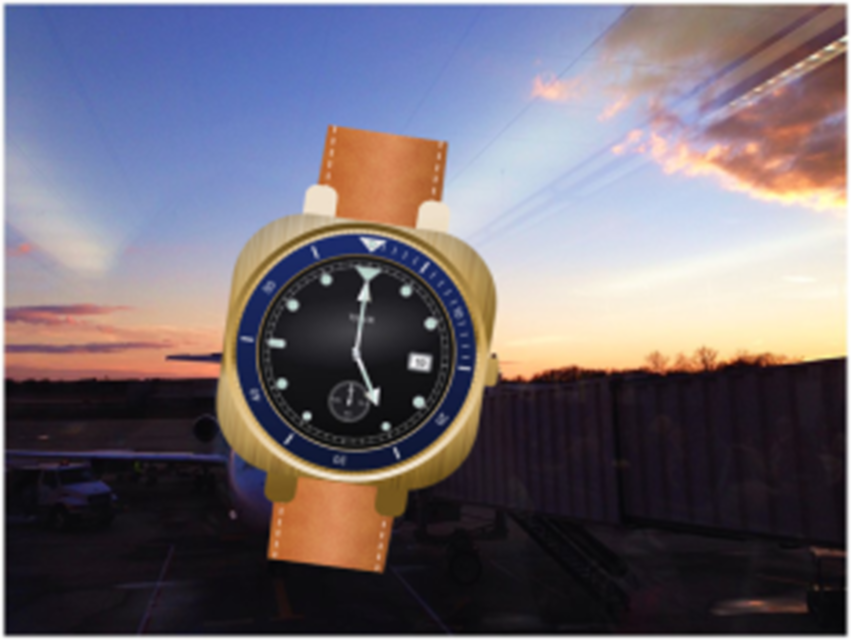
**5:00**
